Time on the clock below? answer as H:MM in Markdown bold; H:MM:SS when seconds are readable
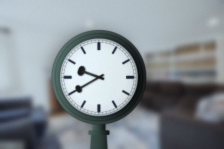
**9:40**
